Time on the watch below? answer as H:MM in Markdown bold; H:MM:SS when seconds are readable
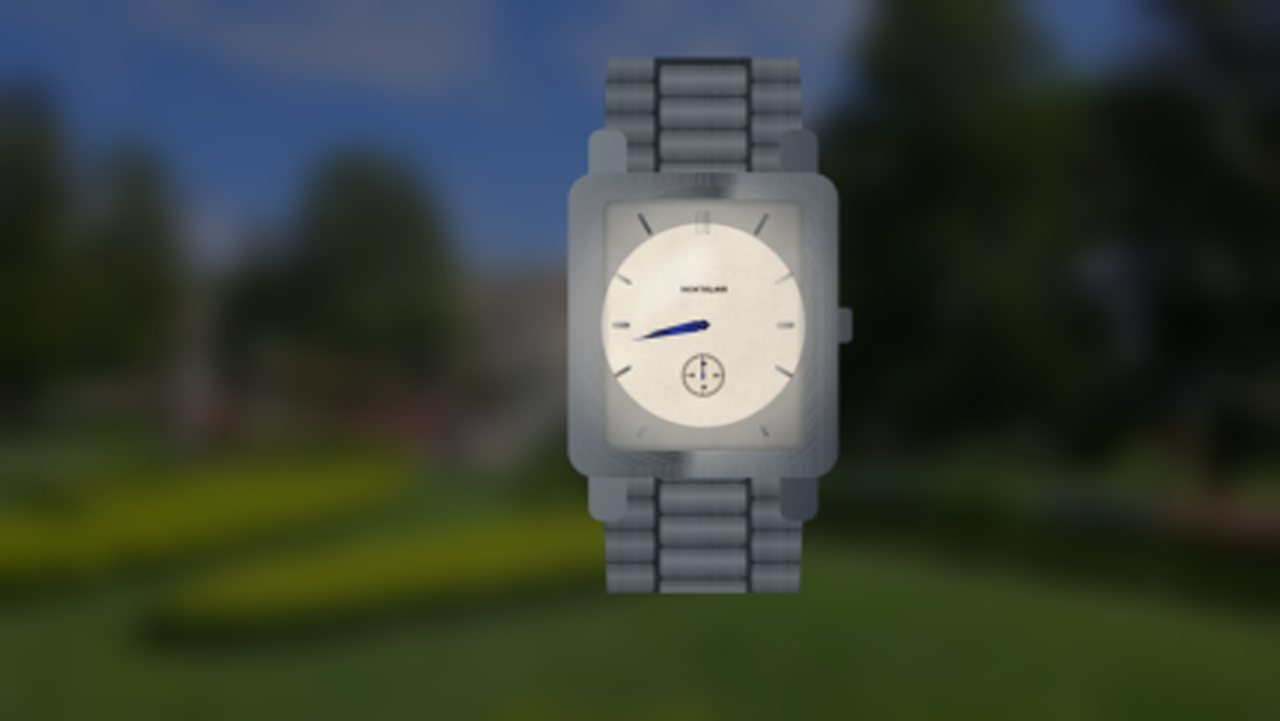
**8:43**
